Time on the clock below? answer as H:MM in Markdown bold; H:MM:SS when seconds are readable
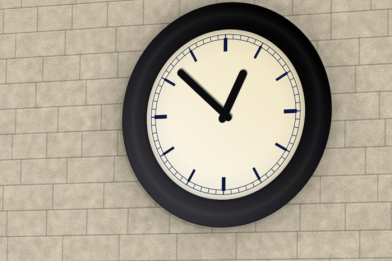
**12:52**
